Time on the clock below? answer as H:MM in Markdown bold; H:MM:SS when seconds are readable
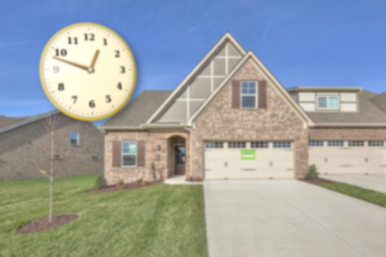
**12:48**
